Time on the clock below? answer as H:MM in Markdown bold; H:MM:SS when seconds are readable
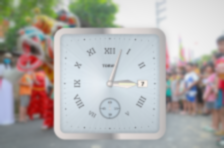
**3:03**
